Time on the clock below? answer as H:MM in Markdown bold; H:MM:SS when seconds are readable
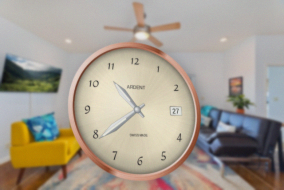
**10:39**
